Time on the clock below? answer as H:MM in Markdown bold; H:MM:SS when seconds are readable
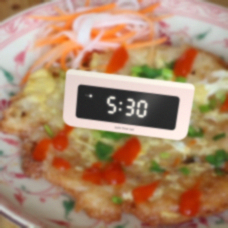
**5:30**
